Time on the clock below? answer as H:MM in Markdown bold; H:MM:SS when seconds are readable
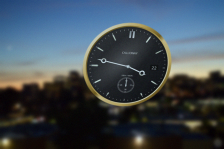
**3:47**
